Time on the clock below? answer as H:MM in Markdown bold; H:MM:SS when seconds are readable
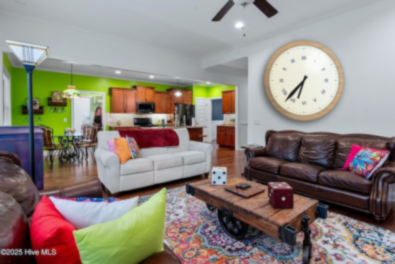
**6:37**
